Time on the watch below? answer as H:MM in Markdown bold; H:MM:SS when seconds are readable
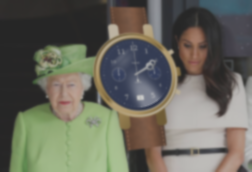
**2:10**
